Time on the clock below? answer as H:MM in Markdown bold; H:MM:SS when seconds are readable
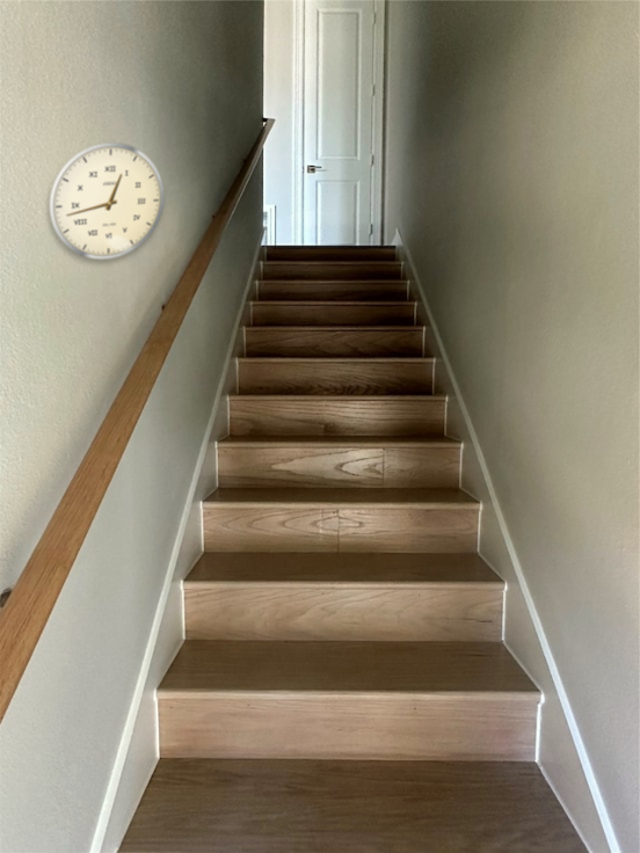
**12:43**
